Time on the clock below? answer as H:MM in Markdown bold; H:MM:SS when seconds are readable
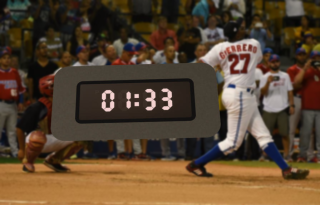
**1:33**
